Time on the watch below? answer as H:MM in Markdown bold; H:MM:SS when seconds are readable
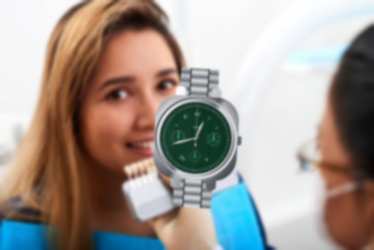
**12:42**
